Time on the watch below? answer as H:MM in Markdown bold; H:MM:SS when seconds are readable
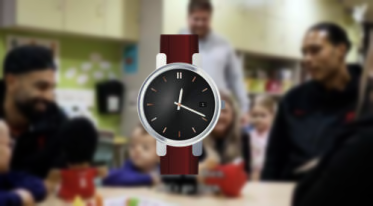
**12:19**
